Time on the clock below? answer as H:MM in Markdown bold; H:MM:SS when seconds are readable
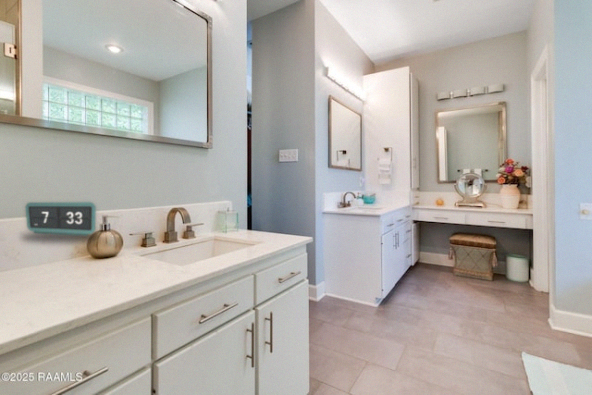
**7:33**
